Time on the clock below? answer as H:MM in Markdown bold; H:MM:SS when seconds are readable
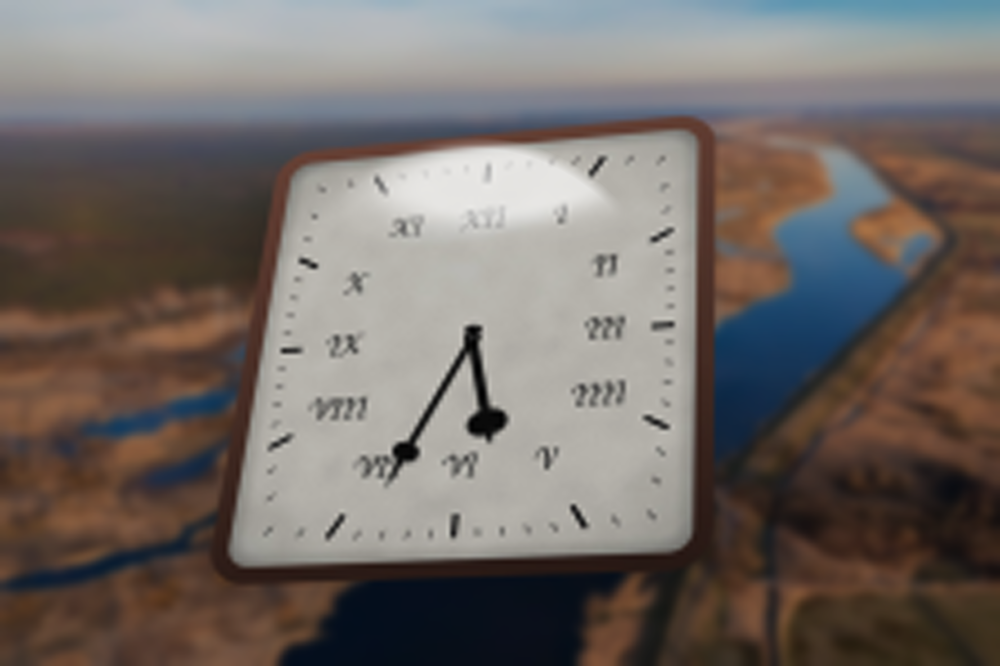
**5:34**
